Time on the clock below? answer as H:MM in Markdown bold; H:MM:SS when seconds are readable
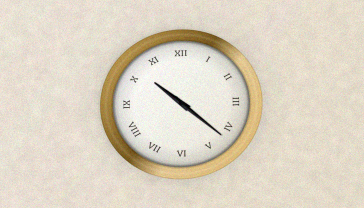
**10:22**
